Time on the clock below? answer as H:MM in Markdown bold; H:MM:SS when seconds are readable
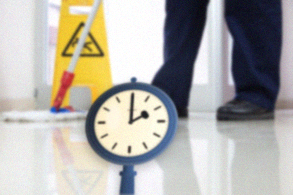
**2:00**
